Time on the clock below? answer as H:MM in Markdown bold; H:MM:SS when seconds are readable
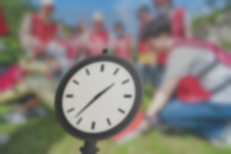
**1:37**
